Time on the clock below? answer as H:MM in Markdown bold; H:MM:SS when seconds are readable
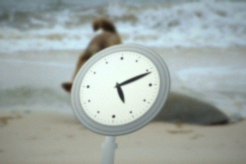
**5:11**
